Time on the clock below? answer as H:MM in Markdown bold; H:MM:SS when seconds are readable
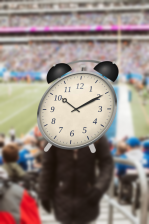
**10:10**
